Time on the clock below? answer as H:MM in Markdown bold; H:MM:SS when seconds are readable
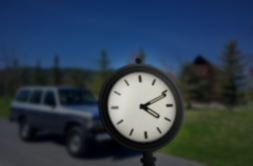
**4:11**
